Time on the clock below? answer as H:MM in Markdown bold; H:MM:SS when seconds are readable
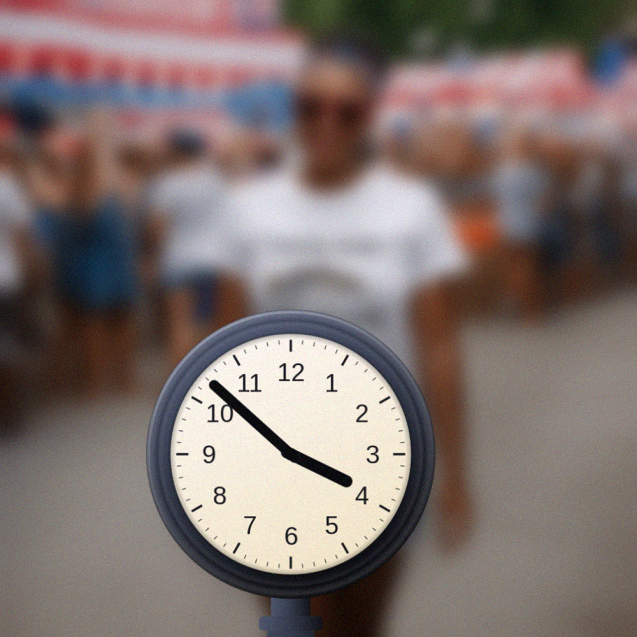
**3:52**
